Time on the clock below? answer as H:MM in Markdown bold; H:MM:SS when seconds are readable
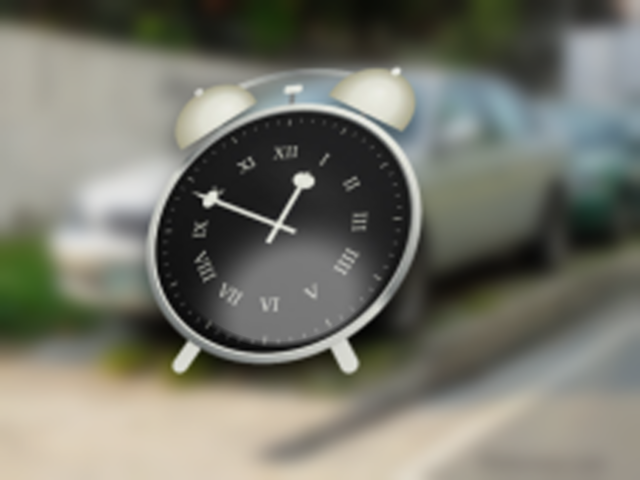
**12:49**
